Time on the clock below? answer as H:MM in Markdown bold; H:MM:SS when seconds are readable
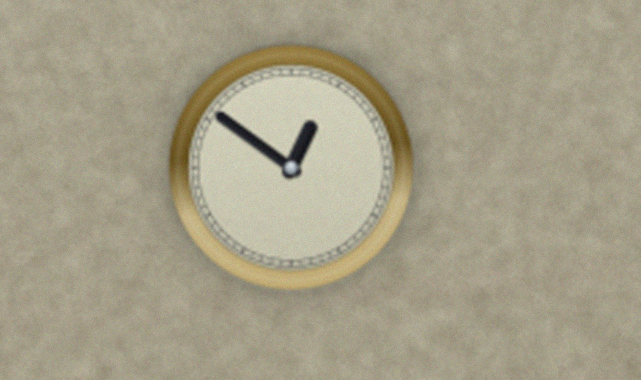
**12:51**
